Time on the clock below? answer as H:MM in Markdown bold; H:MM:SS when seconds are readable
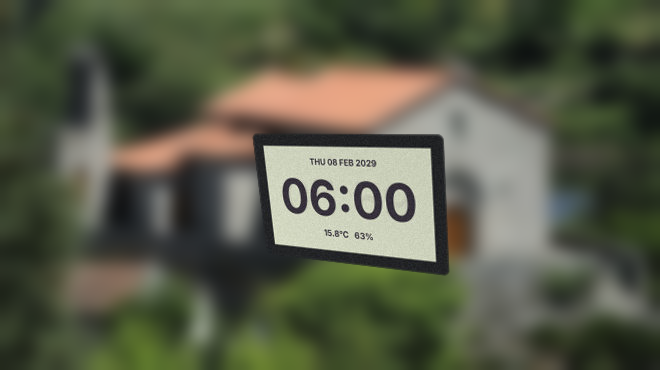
**6:00**
